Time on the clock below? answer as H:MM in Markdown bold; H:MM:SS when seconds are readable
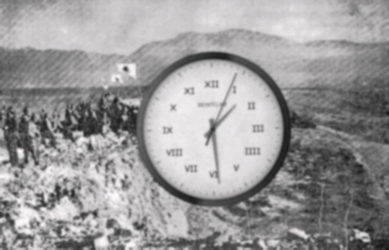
**1:29:04**
